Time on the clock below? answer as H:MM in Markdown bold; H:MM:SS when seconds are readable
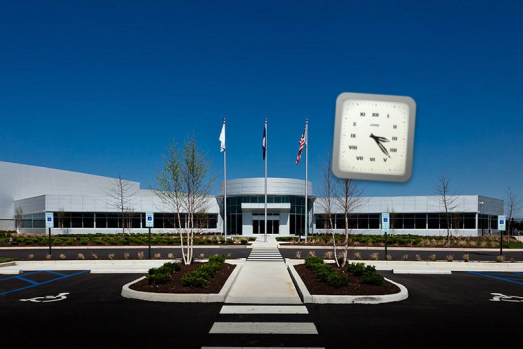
**3:23**
